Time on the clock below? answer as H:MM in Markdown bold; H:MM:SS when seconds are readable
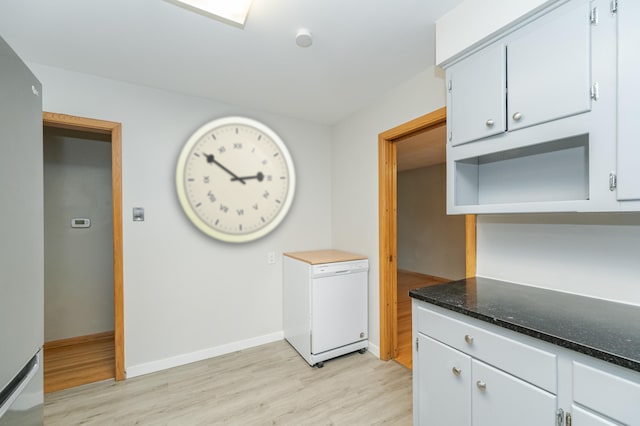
**2:51**
